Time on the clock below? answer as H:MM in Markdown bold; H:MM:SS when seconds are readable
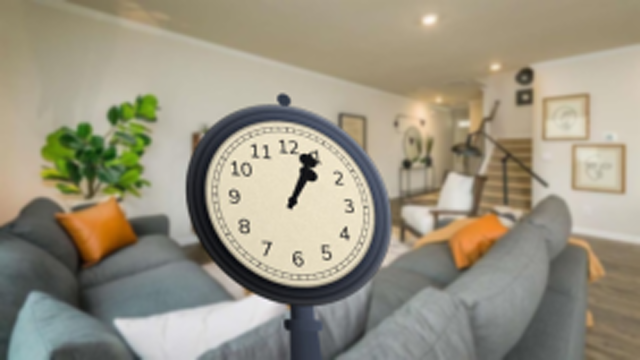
**1:04**
